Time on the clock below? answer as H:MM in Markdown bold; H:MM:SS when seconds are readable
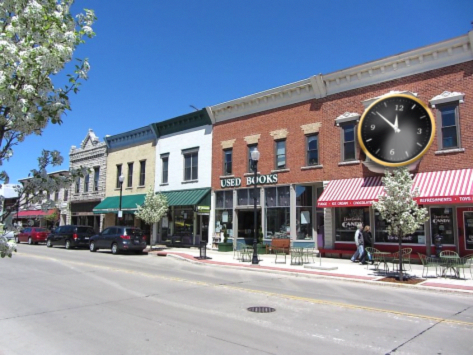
**11:51**
